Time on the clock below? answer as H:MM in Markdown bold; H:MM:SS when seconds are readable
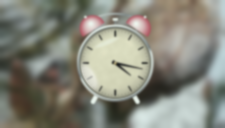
**4:17**
